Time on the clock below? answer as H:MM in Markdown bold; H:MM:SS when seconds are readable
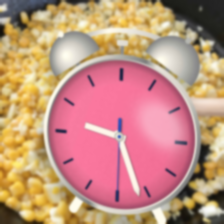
**9:26:30**
